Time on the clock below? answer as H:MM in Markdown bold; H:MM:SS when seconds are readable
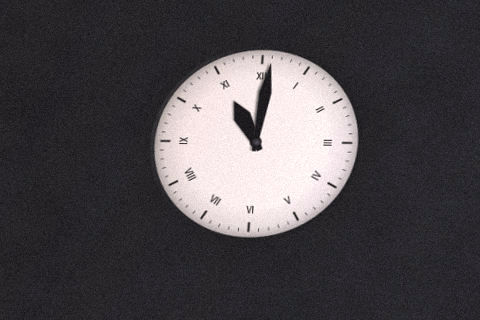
**11:01**
